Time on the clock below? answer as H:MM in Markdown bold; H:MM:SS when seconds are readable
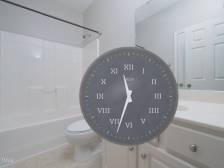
**11:33**
